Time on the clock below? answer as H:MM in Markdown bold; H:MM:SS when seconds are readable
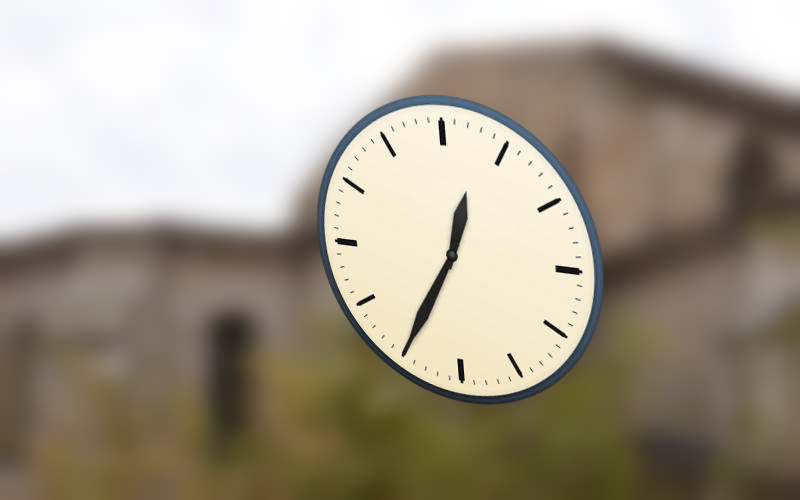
**12:35**
